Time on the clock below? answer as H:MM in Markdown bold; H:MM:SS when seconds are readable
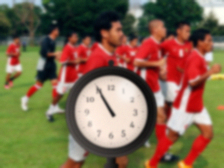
**10:55**
